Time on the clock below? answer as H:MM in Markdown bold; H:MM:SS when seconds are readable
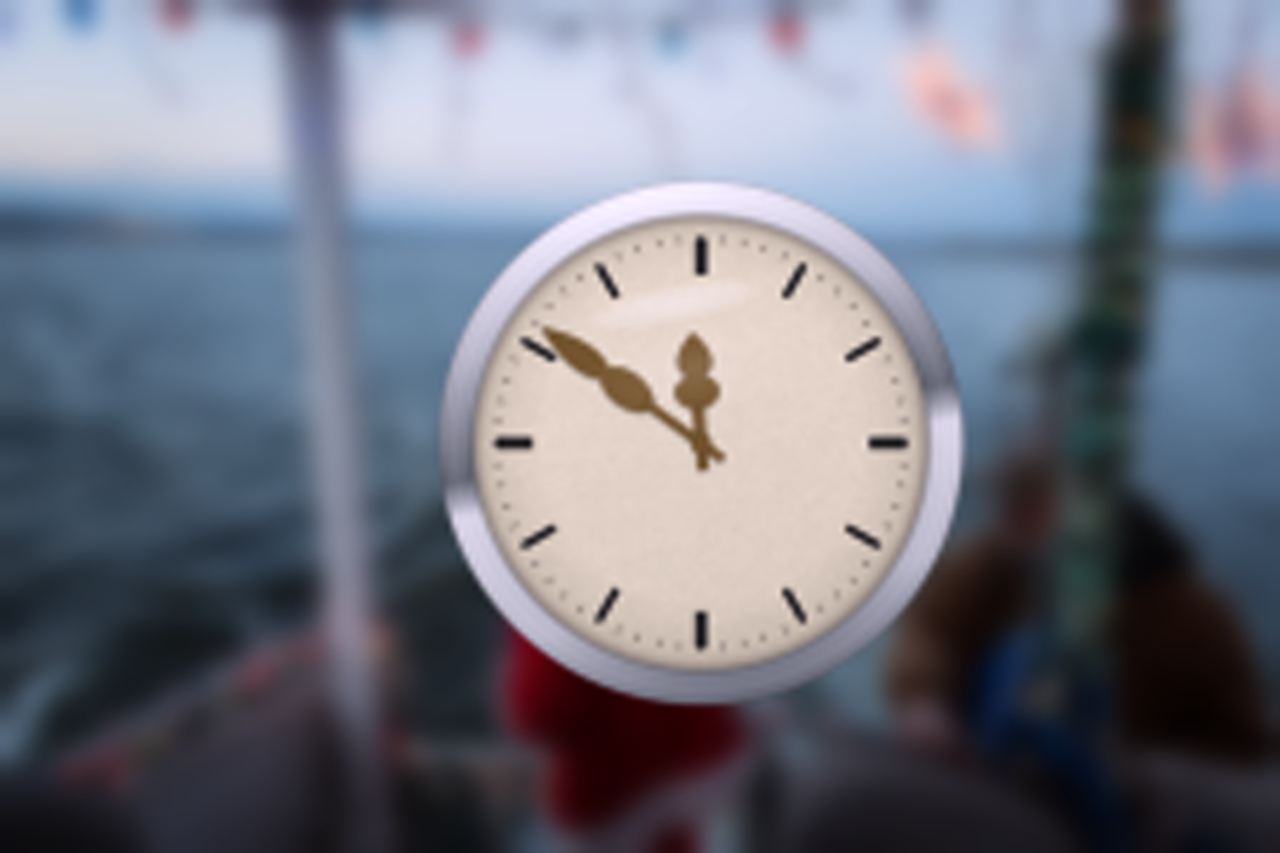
**11:51**
